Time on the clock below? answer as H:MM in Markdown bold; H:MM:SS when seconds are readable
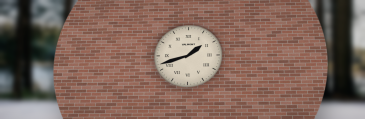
**1:42**
